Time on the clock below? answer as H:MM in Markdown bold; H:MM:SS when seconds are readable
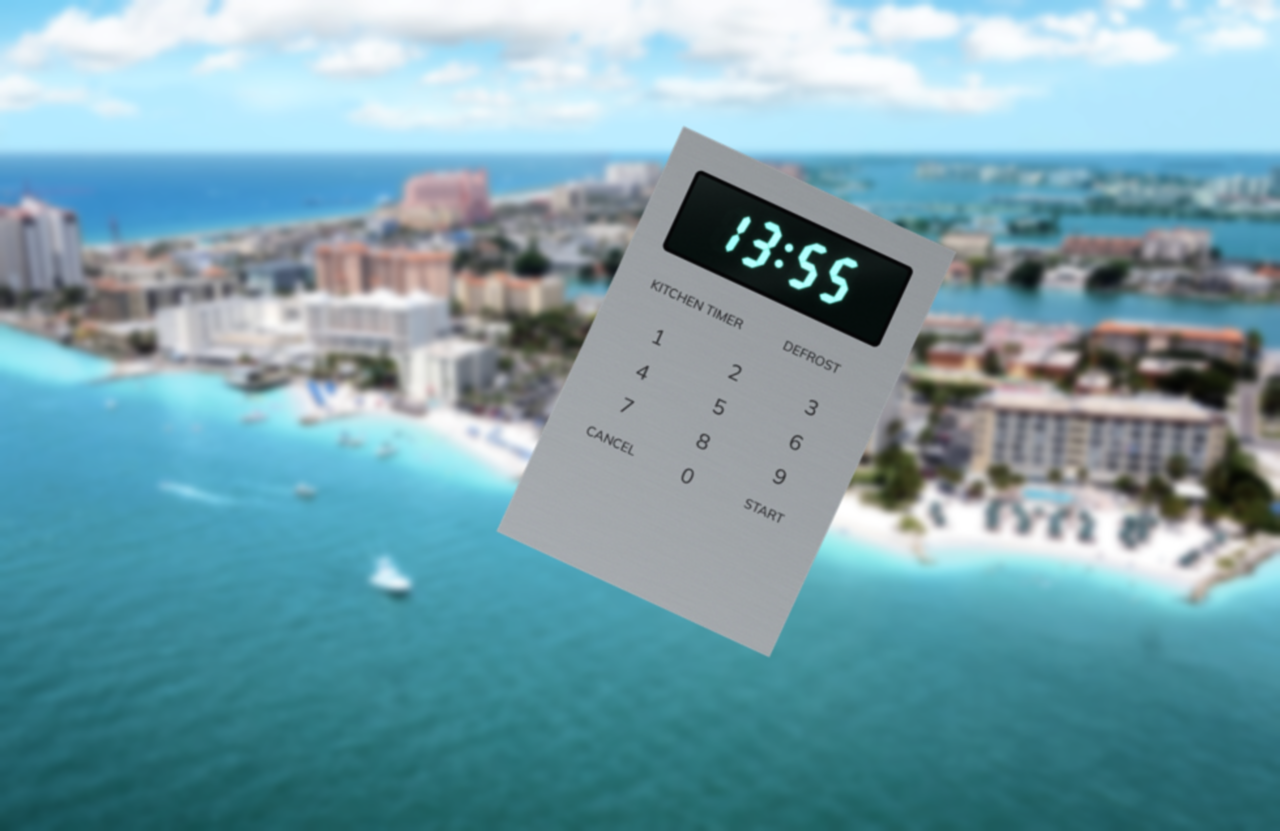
**13:55**
